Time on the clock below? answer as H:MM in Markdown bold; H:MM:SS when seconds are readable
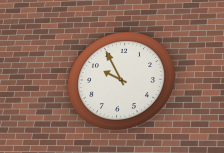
**9:55**
